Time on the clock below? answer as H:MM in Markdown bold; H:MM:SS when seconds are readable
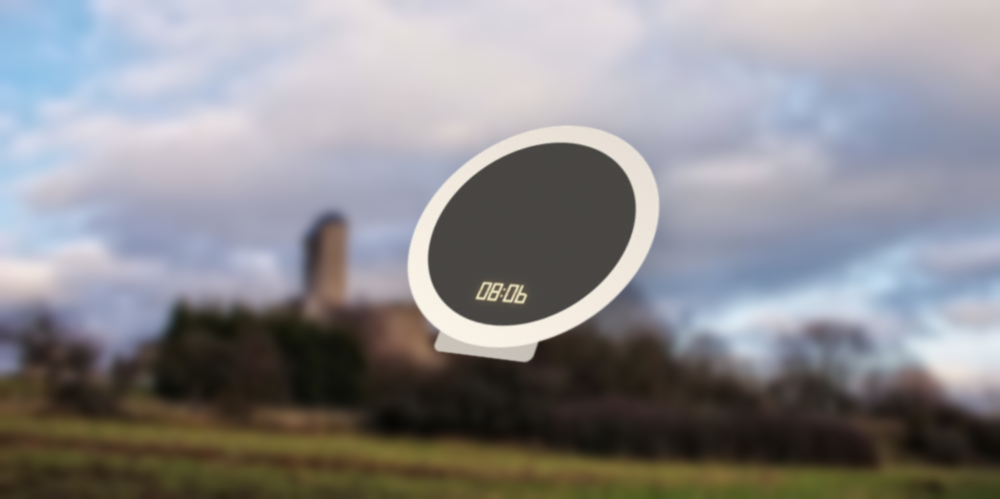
**8:06**
